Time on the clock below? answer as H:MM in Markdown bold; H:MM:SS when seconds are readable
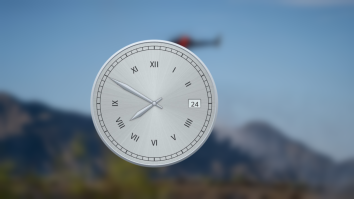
**7:50**
